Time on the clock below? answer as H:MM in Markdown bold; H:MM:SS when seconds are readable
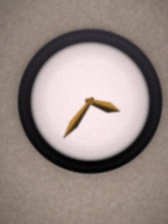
**3:36**
